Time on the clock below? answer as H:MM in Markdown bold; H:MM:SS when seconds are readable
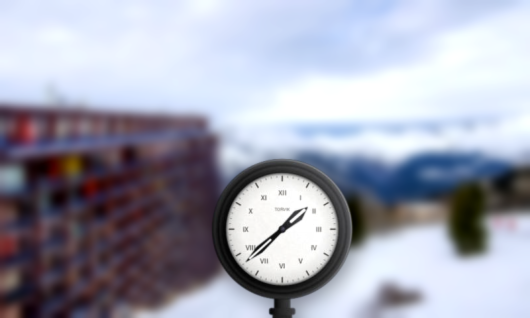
**1:38**
